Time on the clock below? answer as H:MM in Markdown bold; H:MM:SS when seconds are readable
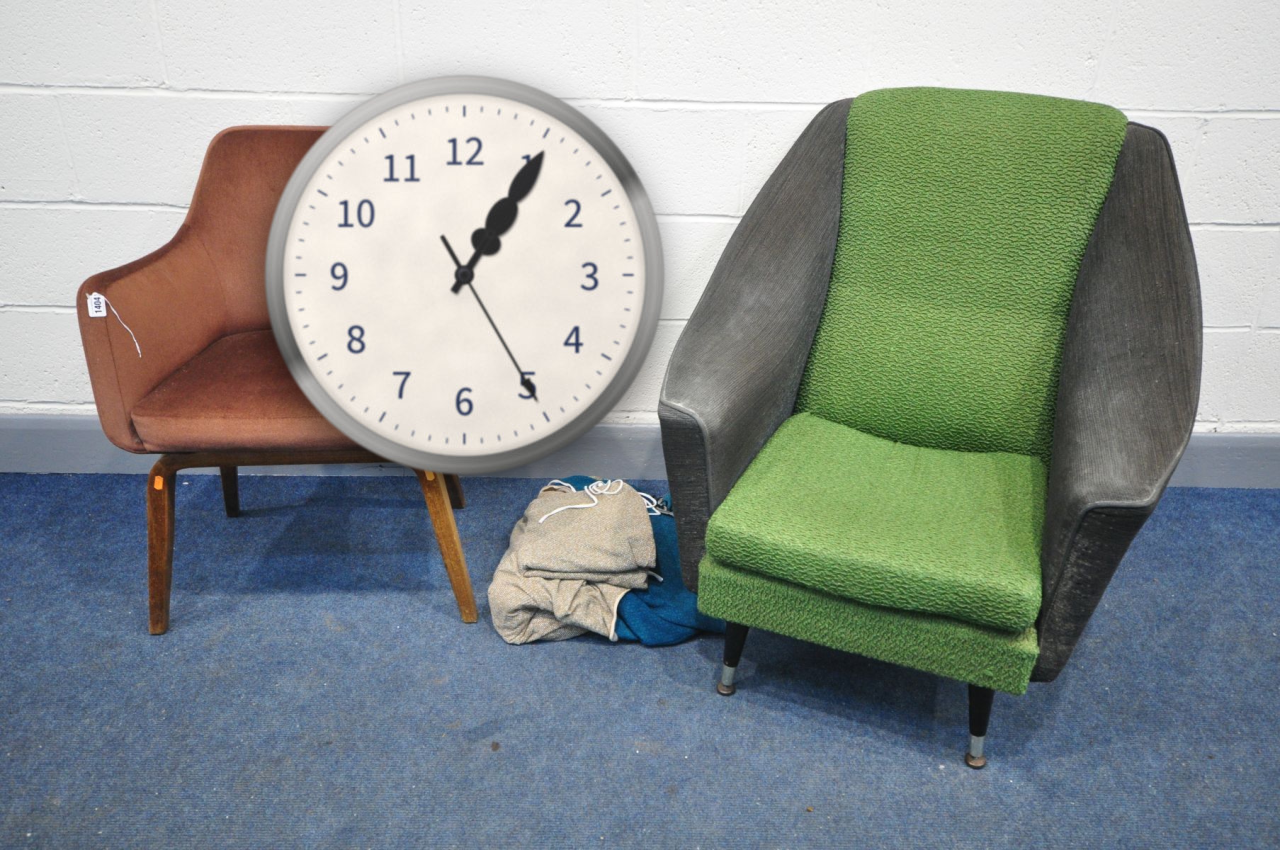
**1:05:25**
